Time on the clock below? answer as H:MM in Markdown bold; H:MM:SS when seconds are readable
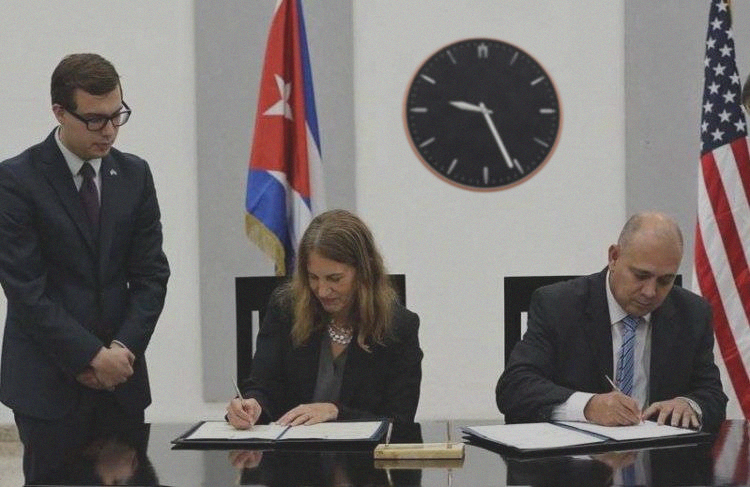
**9:26**
